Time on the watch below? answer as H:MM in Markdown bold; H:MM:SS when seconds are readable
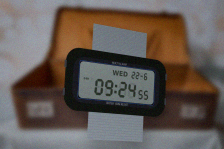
**9:24:55**
